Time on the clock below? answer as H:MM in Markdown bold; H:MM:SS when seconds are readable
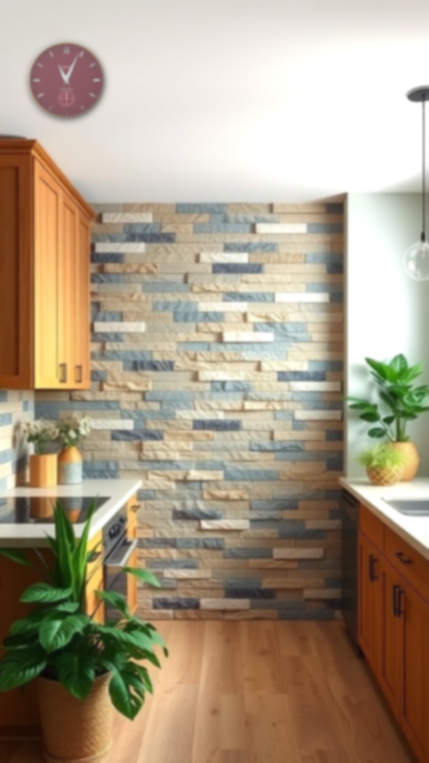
**11:04**
